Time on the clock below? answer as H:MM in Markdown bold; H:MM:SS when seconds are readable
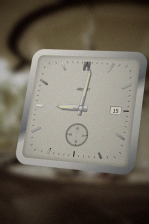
**9:01**
